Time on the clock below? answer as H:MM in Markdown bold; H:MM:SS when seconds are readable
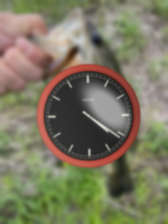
**4:21**
